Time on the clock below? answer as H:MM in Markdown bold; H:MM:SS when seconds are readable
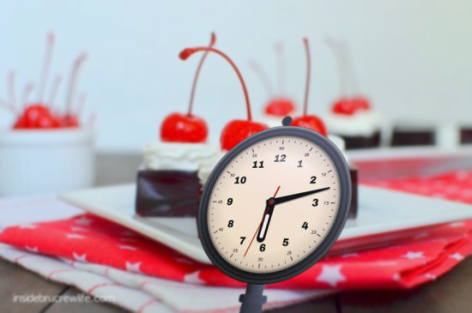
**6:12:33**
